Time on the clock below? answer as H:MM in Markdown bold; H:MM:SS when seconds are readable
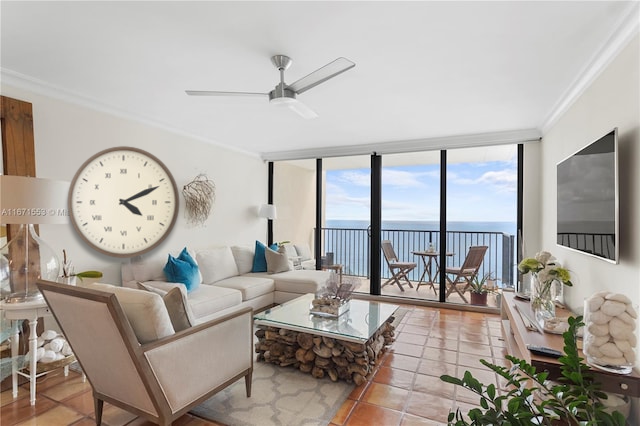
**4:11**
